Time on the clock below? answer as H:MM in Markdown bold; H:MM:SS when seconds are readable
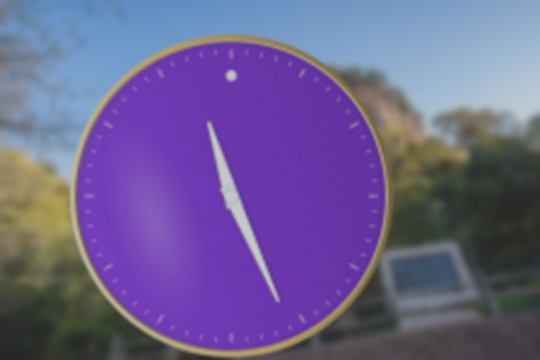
**11:26**
